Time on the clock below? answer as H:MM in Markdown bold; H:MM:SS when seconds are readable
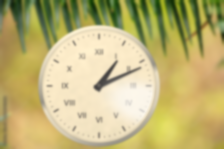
**1:11**
